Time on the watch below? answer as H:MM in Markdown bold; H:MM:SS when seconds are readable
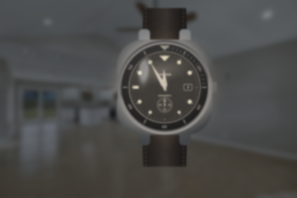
**11:55**
